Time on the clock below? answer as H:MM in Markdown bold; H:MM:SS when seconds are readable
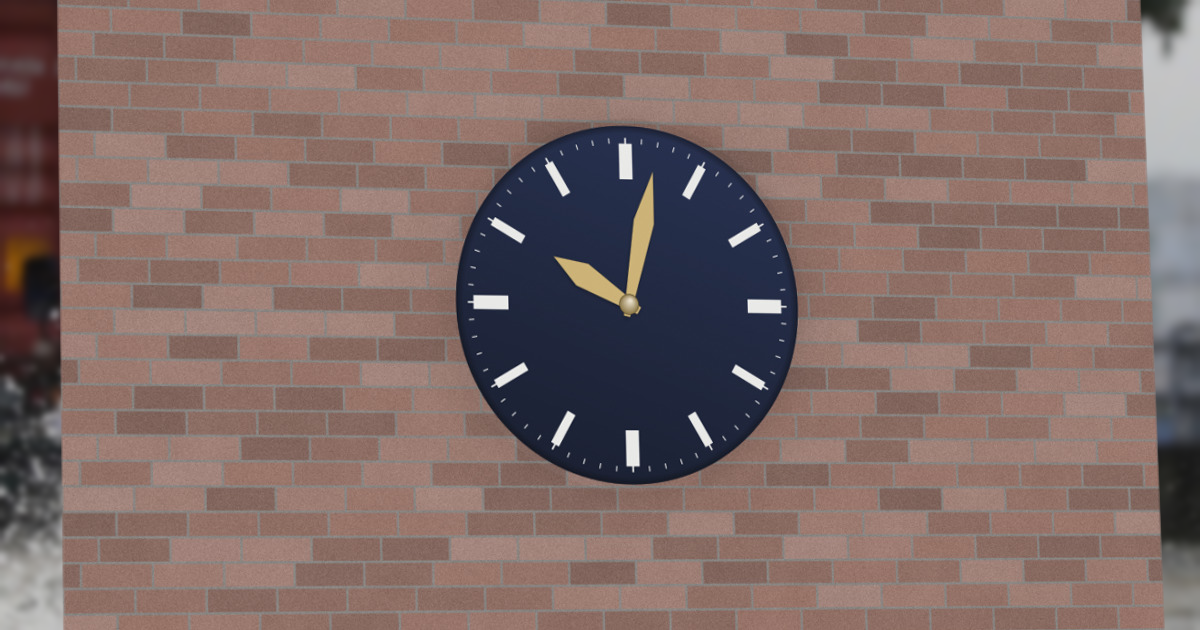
**10:02**
